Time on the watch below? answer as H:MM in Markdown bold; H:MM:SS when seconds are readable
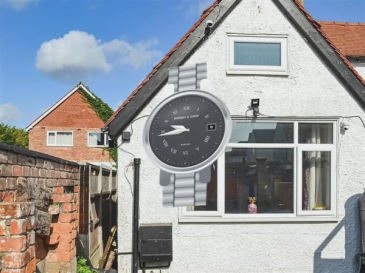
**9:44**
